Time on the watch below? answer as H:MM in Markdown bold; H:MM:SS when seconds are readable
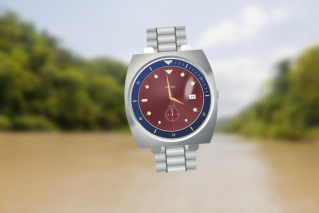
**3:59**
